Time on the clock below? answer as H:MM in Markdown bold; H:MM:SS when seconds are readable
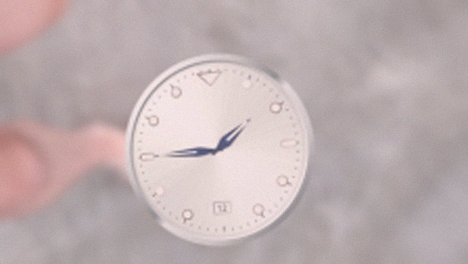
**1:45**
